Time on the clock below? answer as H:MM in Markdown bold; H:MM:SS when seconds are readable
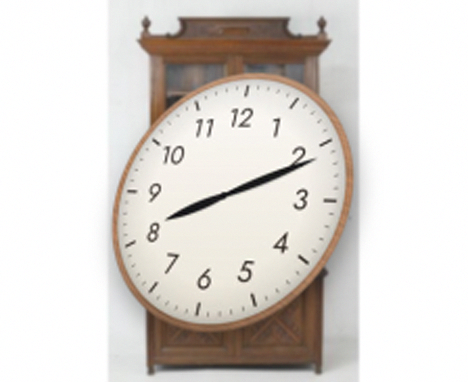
**8:11**
